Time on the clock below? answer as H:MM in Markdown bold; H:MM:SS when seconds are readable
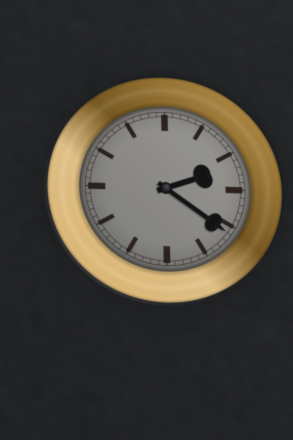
**2:21**
